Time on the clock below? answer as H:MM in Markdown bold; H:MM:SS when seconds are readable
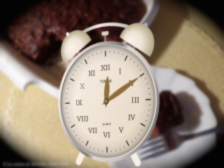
**12:10**
